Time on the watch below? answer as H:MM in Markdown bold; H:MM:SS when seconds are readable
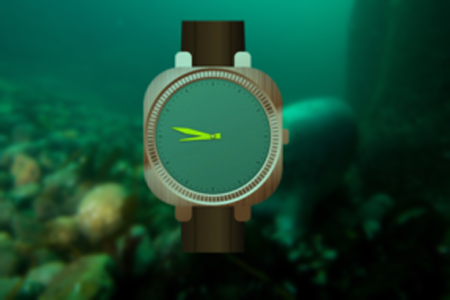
**8:47**
